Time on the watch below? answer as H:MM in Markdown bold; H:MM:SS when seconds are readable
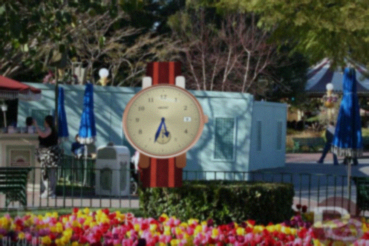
**5:33**
